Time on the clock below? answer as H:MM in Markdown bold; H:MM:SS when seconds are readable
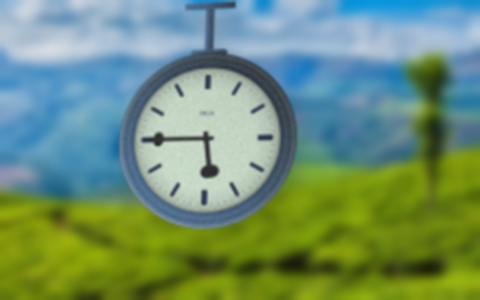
**5:45**
